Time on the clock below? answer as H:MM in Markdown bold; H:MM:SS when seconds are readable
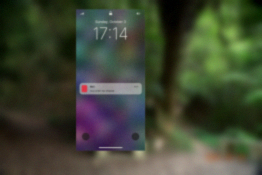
**17:14**
